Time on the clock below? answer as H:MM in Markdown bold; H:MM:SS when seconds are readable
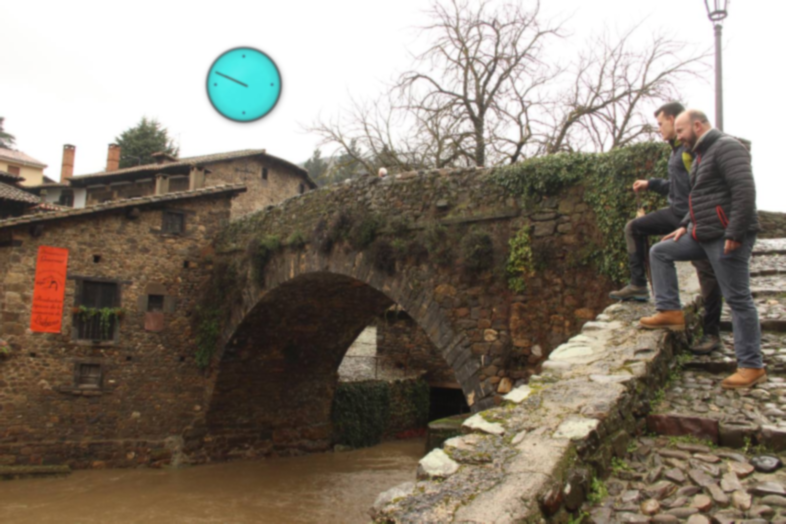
**9:49**
